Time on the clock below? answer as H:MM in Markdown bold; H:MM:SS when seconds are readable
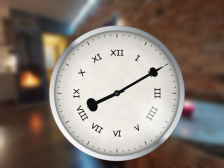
**8:10**
